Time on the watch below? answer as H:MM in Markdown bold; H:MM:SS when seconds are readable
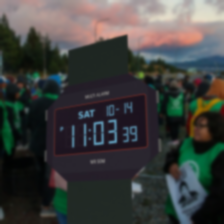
**11:03:39**
